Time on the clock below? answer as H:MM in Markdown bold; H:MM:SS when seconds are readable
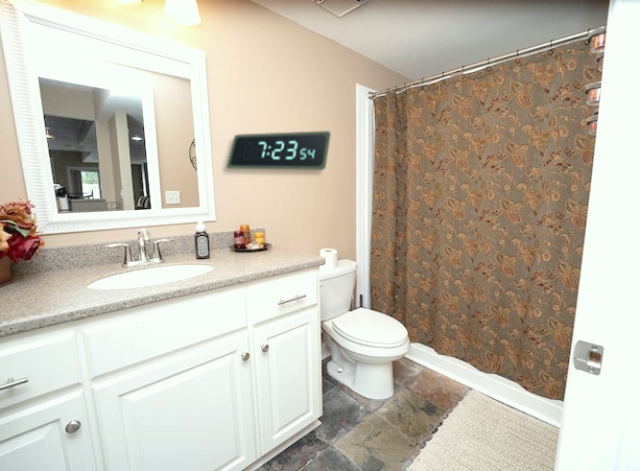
**7:23:54**
